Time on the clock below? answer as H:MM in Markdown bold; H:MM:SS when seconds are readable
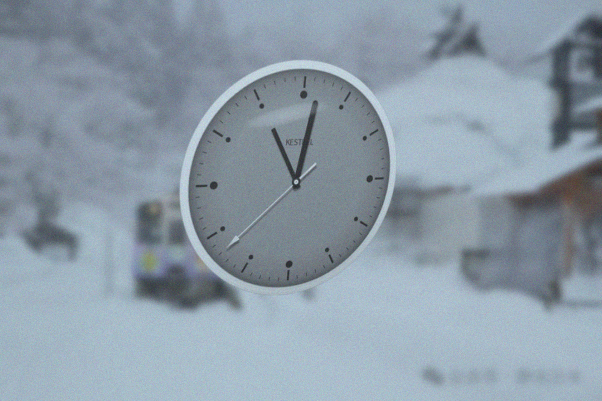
**11:01:38**
